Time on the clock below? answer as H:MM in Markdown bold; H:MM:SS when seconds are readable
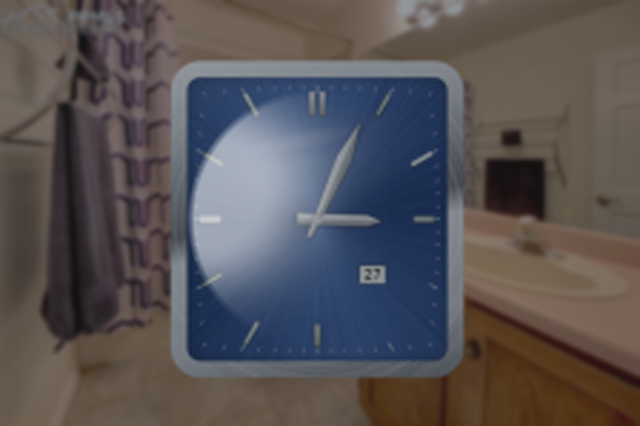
**3:04**
